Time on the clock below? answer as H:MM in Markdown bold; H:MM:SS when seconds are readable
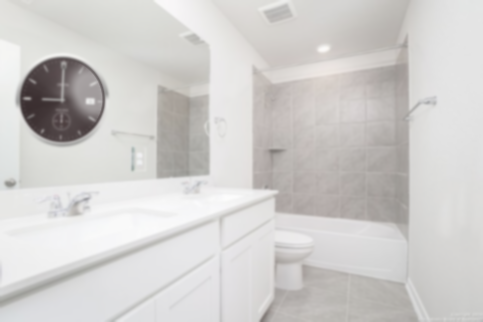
**9:00**
